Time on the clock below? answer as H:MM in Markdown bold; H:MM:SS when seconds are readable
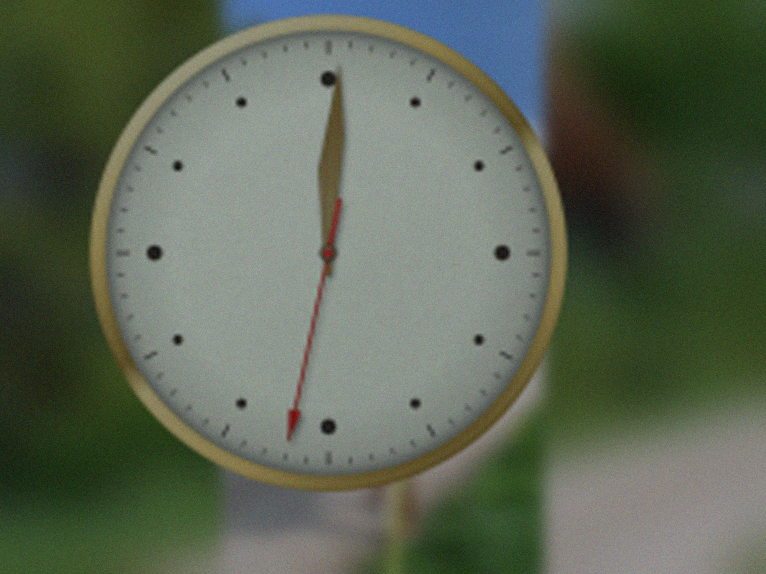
**12:00:32**
